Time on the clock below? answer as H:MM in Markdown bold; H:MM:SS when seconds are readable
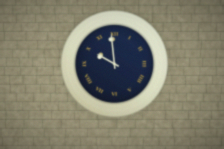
**9:59**
